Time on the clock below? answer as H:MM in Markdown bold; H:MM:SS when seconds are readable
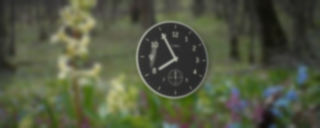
**7:55**
